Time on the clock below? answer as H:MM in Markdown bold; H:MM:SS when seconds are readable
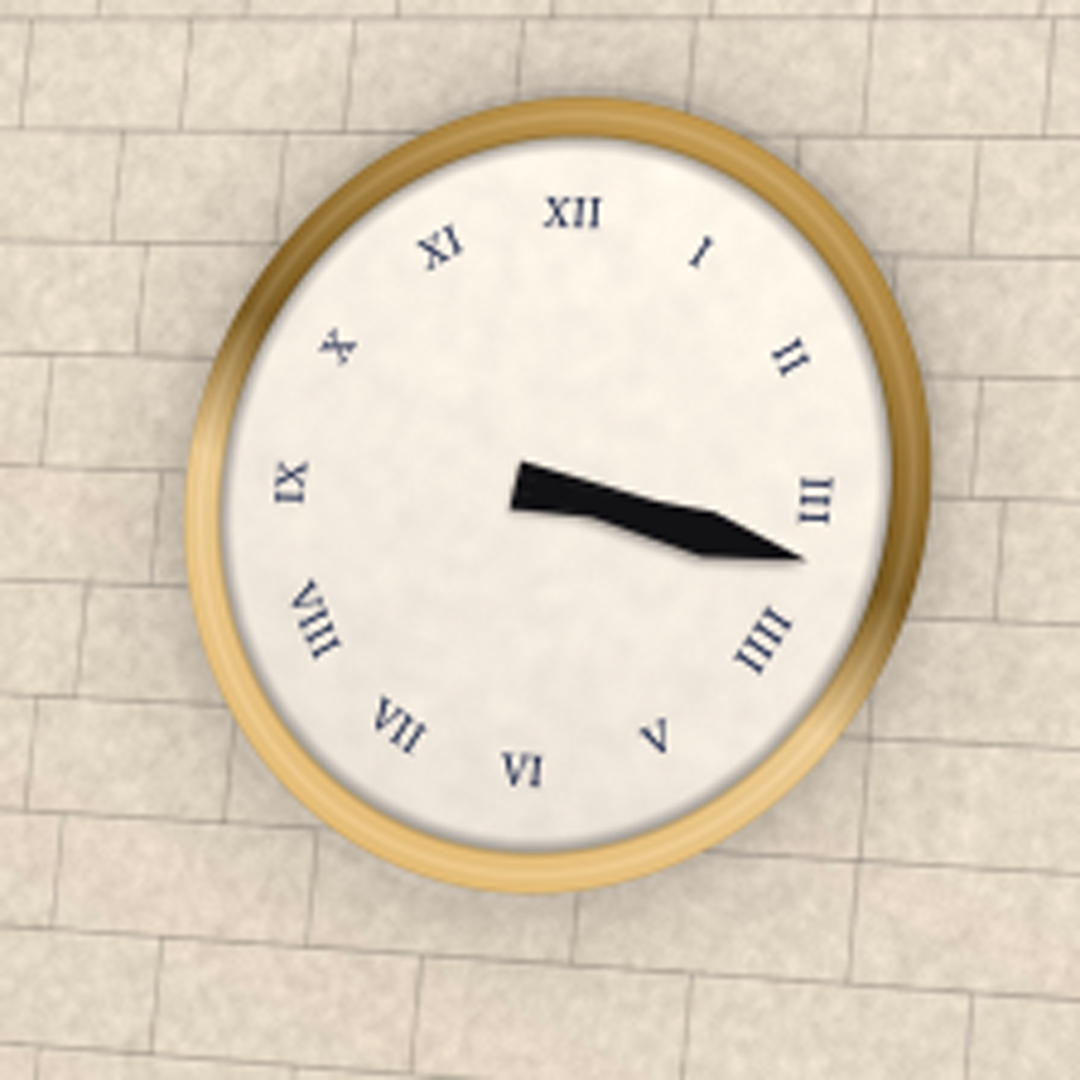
**3:17**
